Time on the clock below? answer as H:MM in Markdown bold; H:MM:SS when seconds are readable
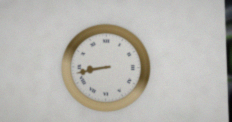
**8:43**
